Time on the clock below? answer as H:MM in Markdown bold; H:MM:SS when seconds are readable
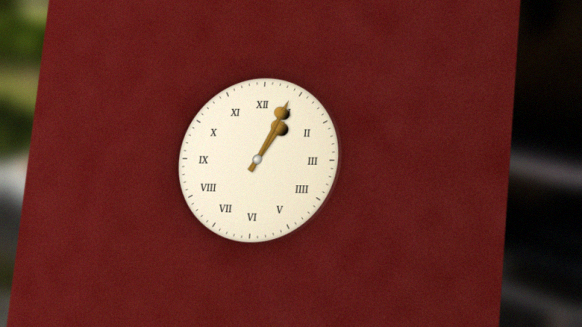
**1:04**
